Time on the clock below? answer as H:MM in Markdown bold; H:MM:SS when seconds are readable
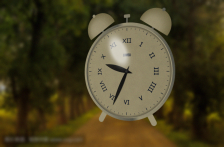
**9:34**
